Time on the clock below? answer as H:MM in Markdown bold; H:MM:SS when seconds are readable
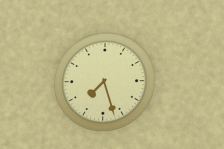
**7:27**
